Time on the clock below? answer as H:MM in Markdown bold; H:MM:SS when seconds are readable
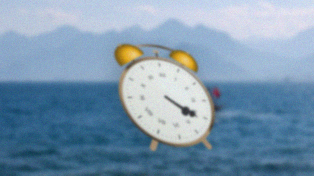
**4:21**
